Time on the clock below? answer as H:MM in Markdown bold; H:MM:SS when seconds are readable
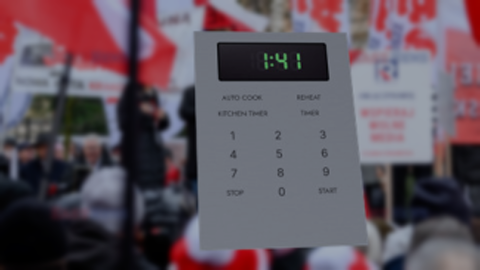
**1:41**
